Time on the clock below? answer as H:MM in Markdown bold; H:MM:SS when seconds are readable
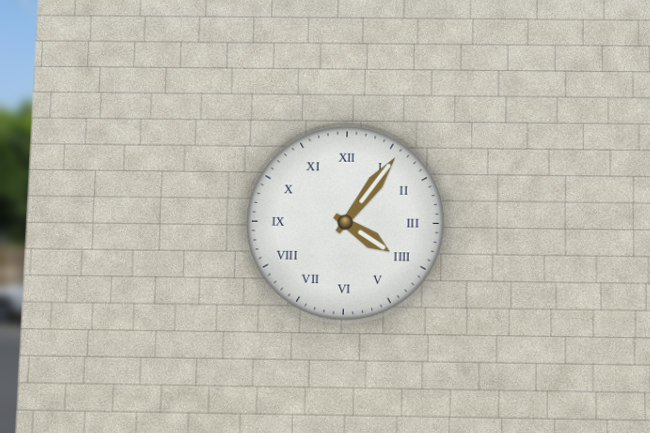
**4:06**
